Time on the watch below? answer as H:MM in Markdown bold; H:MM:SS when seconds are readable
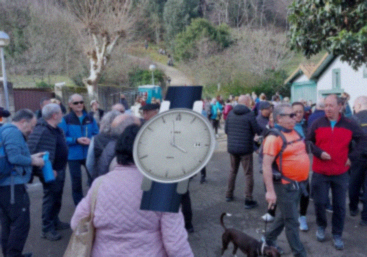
**3:58**
